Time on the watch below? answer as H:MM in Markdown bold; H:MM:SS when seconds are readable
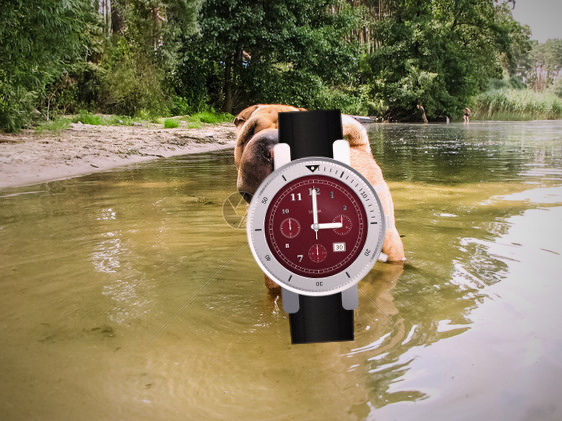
**3:00**
